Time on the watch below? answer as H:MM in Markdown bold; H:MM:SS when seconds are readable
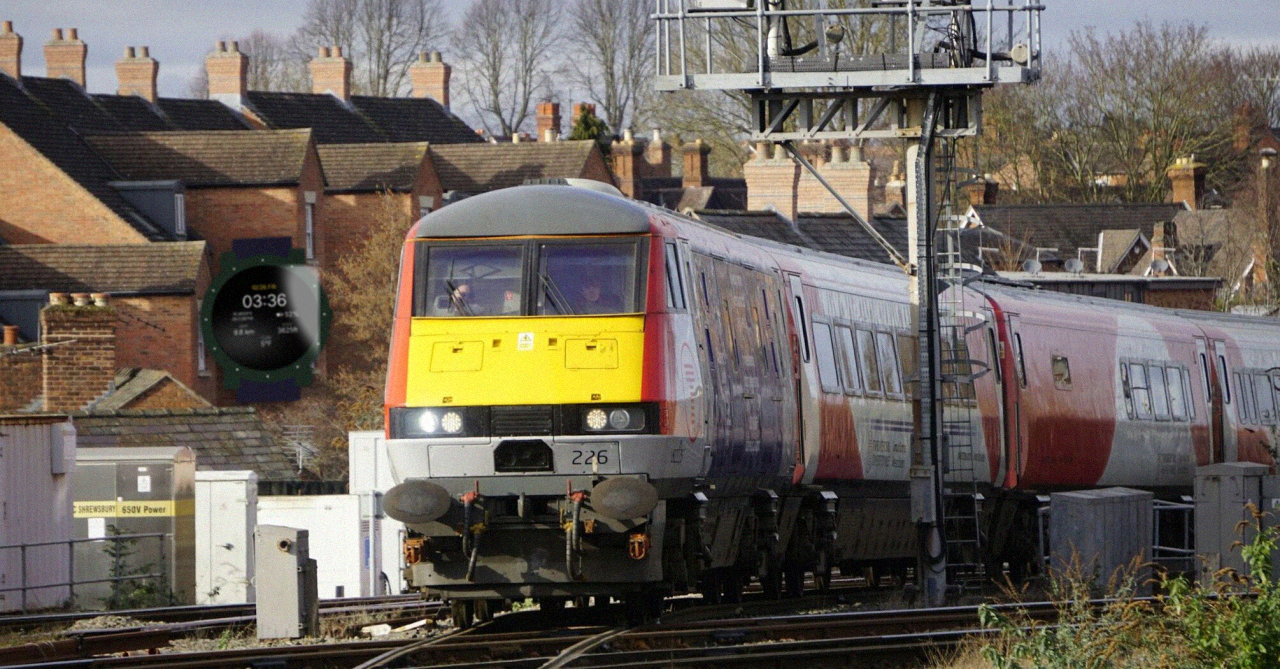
**3:36**
